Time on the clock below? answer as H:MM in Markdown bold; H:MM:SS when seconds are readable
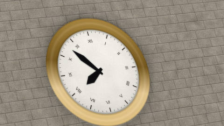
**7:53**
